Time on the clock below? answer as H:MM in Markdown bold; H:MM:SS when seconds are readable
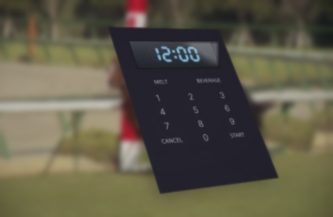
**12:00**
